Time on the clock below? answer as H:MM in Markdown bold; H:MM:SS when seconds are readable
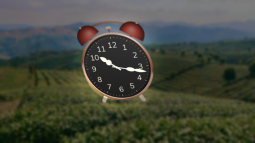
**10:17**
